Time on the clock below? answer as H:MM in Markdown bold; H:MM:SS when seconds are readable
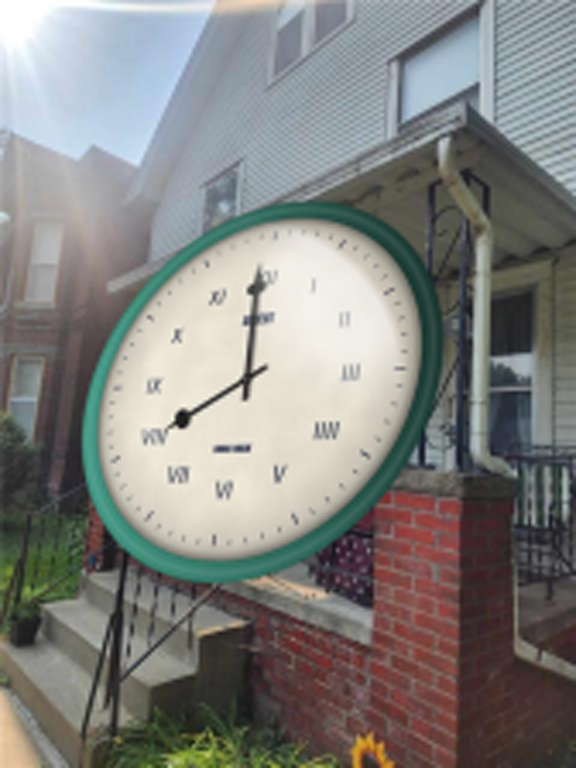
**7:59**
